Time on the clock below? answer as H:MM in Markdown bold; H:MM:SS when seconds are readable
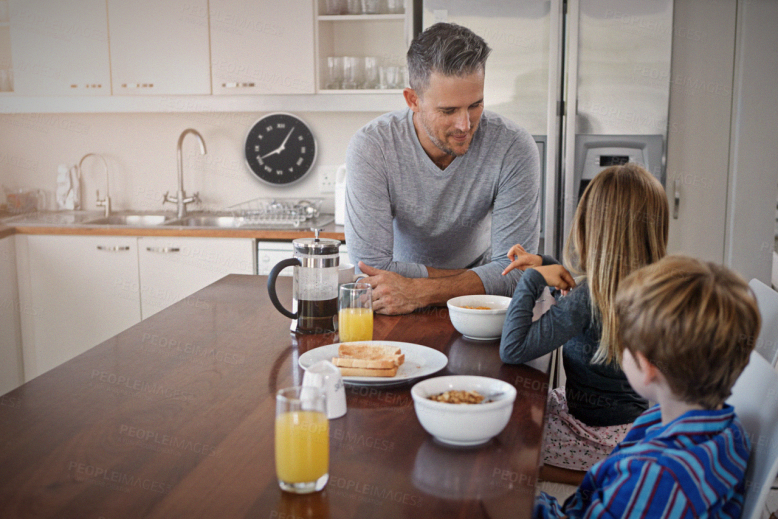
**8:05**
